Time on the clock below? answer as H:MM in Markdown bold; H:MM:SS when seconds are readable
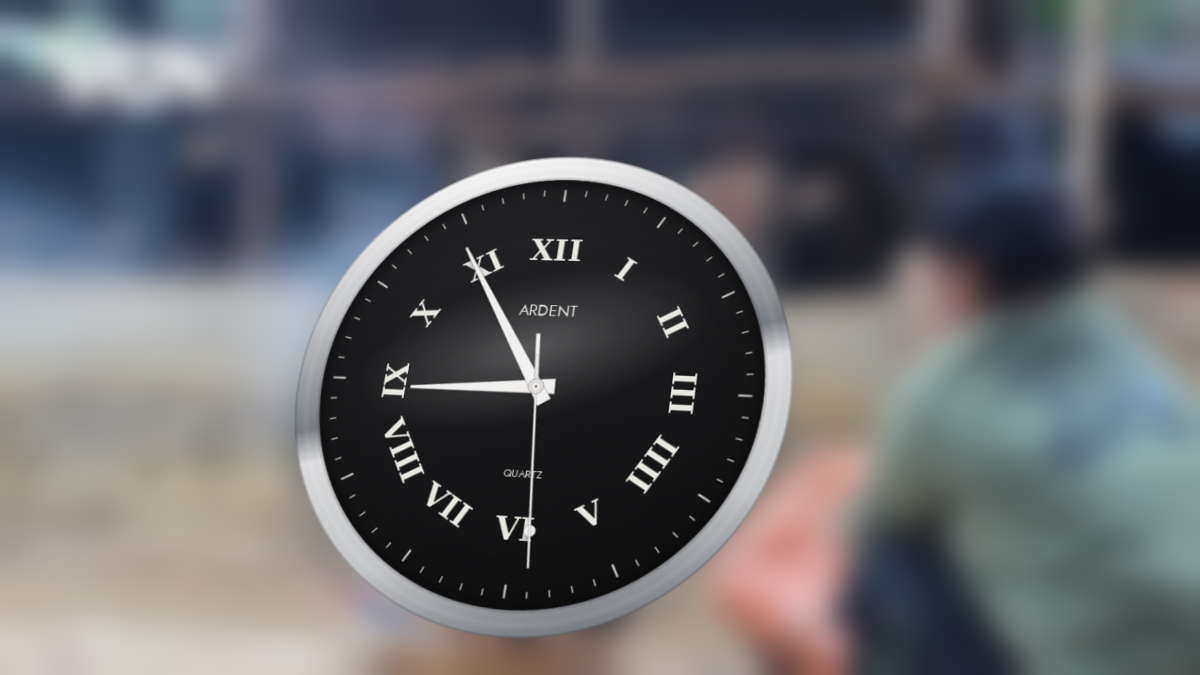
**8:54:29**
